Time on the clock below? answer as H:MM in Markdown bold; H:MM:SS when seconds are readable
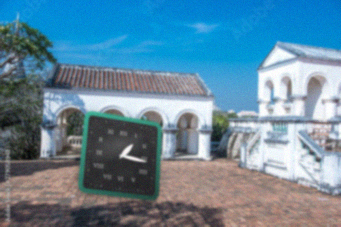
**1:16**
